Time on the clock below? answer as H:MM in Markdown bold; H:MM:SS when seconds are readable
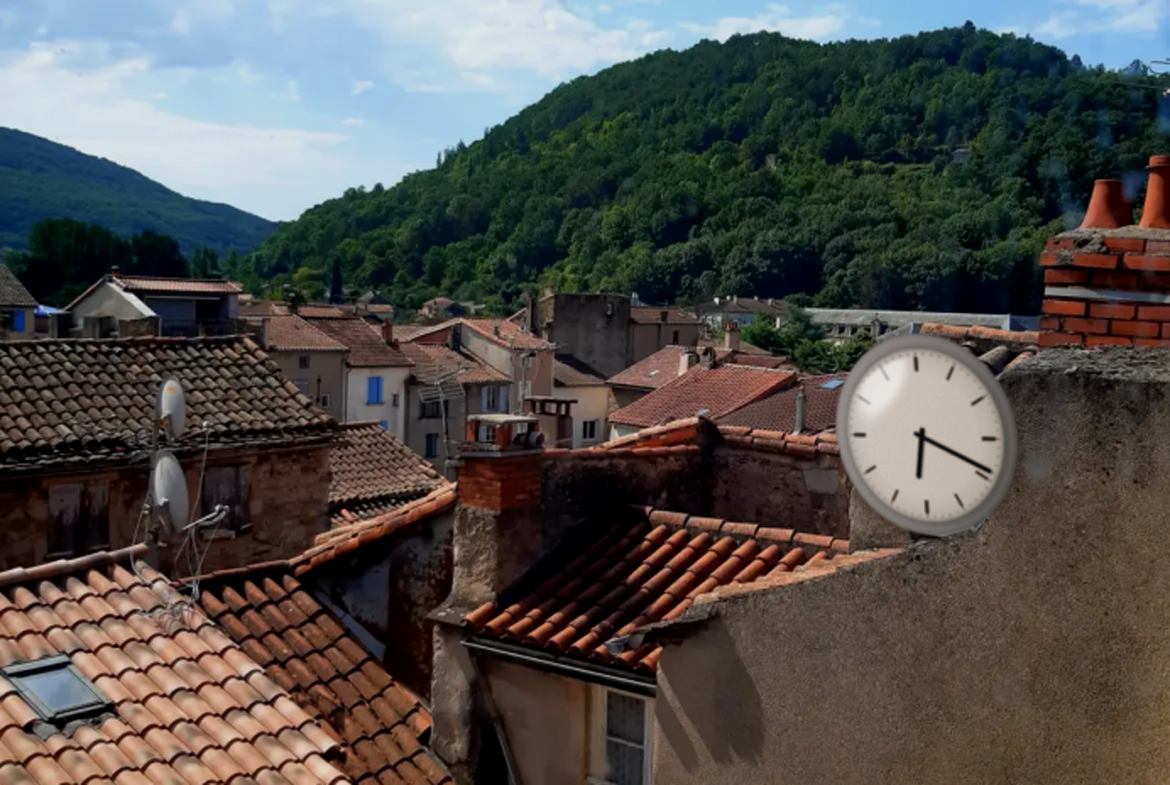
**6:19**
